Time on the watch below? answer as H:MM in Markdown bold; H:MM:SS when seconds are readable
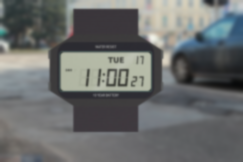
**11:00**
